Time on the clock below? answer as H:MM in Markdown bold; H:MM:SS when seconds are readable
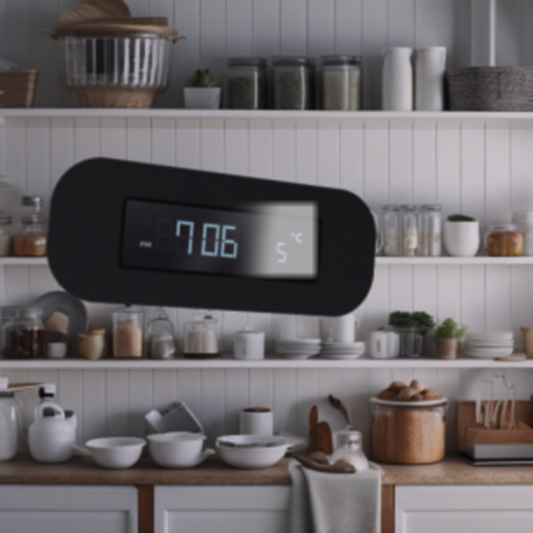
**7:06**
